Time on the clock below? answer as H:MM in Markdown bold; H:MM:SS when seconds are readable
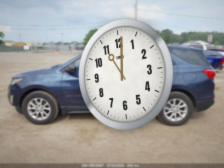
**11:01**
